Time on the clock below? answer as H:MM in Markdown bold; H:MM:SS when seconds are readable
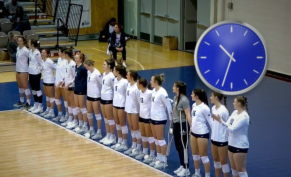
**10:33**
